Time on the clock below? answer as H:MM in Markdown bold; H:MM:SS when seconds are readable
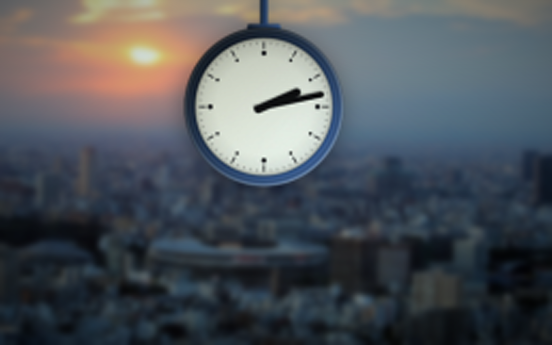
**2:13**
